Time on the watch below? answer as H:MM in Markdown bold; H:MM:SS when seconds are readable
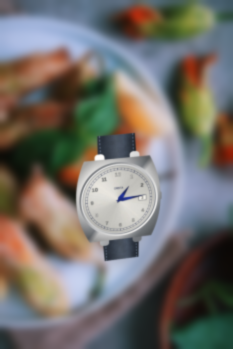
**1:14**
